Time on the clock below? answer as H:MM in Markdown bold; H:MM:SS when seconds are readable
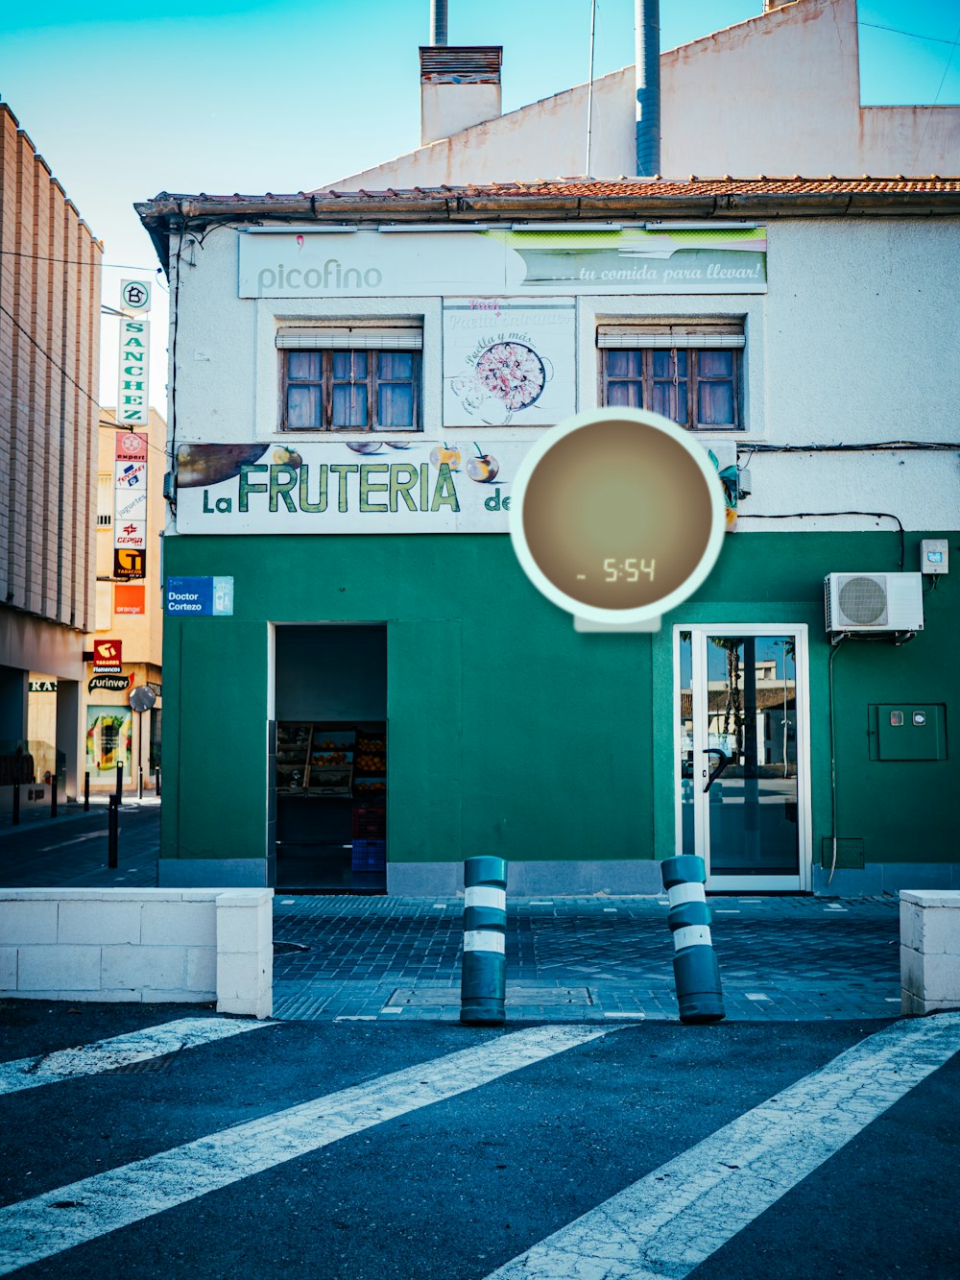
**5:54**
